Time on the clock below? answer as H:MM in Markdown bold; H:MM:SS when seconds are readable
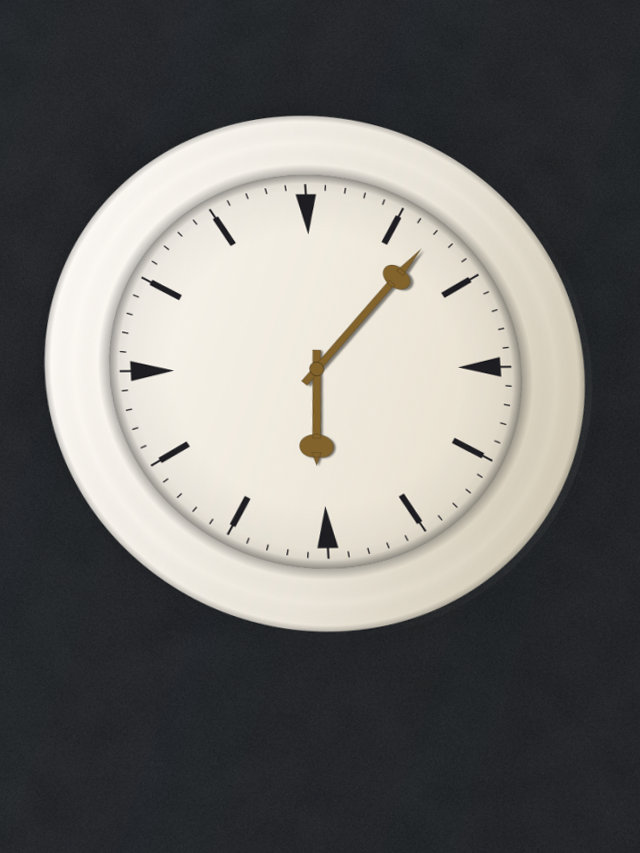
**6:07**
